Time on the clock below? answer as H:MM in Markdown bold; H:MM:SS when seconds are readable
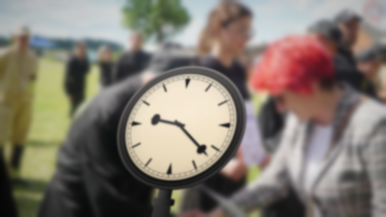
**9:22**
